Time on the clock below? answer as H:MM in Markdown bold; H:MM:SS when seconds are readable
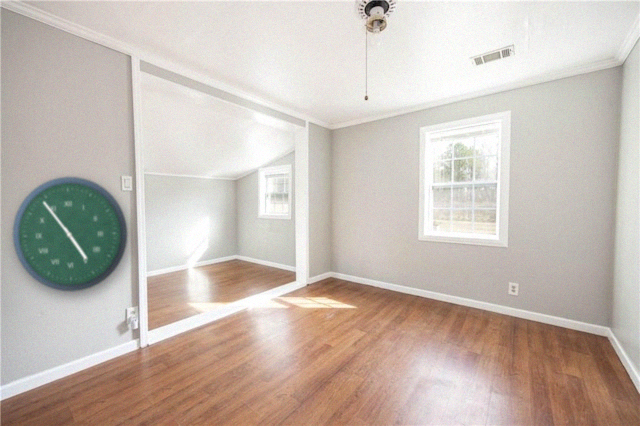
**4:54**
